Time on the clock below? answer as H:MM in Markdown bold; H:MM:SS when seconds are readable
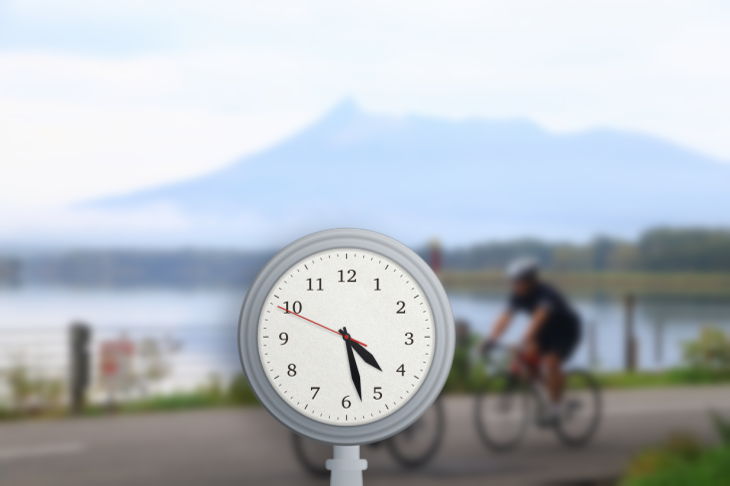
**4:27:49**
